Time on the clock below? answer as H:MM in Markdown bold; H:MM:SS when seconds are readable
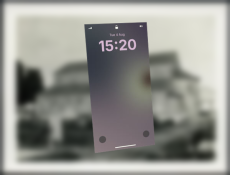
**15:20**
